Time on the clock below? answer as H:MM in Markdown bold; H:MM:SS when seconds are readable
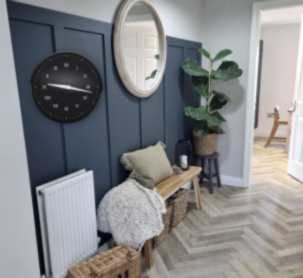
**9:17**
